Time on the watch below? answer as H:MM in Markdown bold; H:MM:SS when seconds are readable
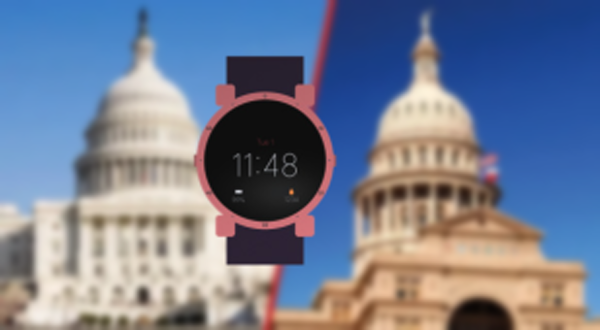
**11:48**
